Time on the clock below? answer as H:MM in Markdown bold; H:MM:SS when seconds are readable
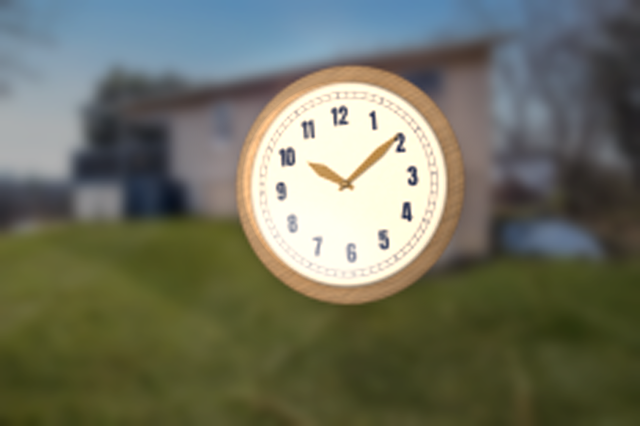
**10:09**
